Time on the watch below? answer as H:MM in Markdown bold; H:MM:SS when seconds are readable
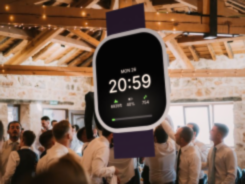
**20:59**
